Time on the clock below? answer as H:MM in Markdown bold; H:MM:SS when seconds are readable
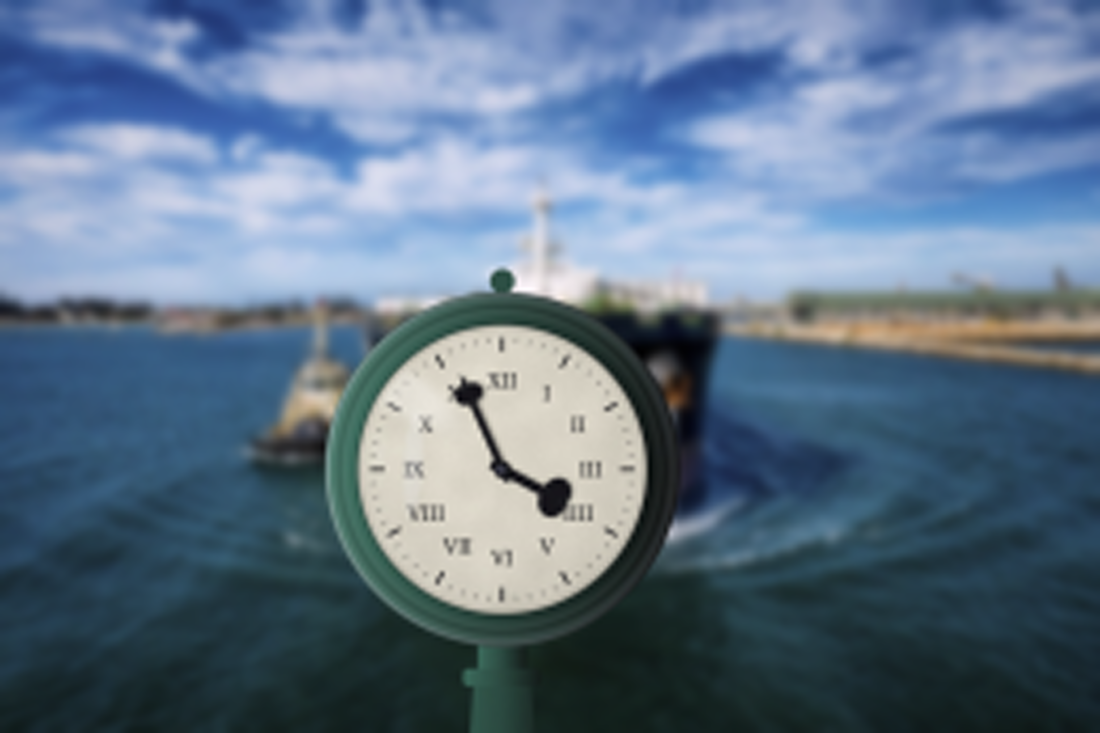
**3:56**
